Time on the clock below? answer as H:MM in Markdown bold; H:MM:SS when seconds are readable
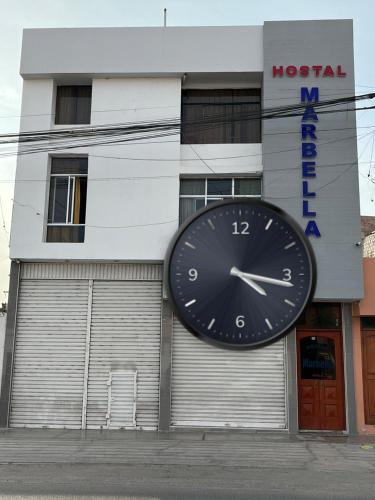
**4:17**
